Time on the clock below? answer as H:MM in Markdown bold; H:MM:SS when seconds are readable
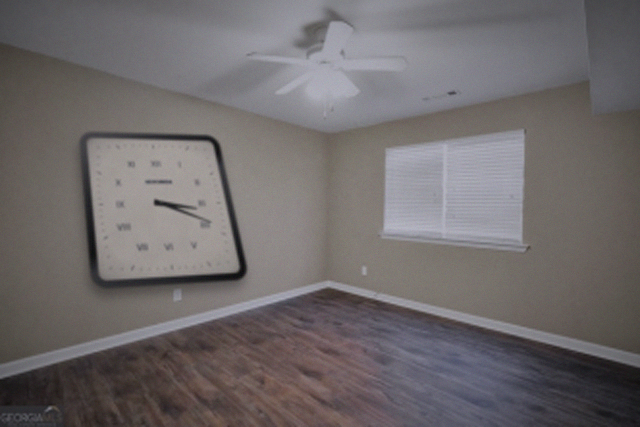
**3:19**
